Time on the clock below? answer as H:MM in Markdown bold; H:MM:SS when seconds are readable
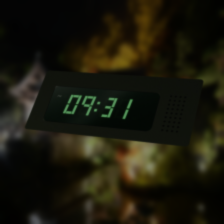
**9:31**
